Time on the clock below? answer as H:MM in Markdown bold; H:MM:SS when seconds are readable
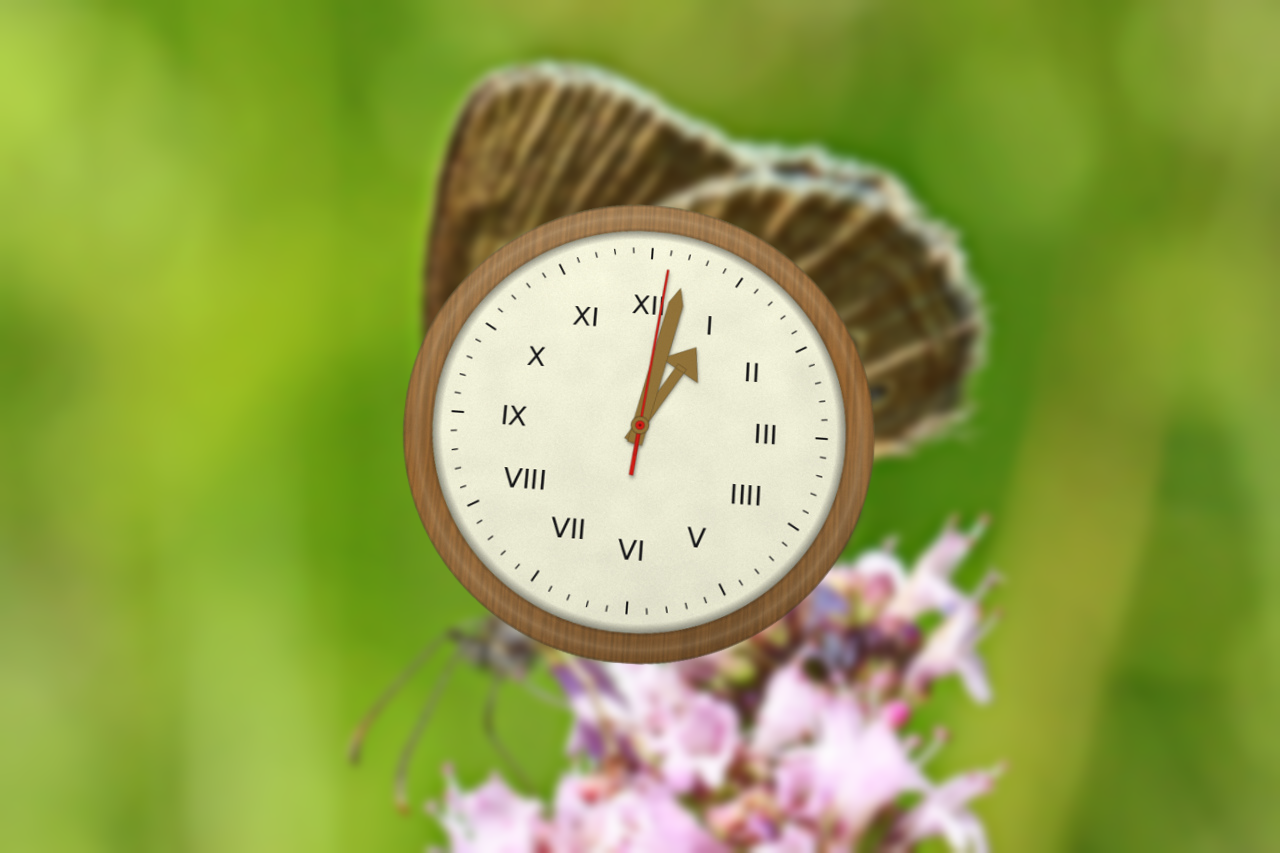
**1:02:01**
